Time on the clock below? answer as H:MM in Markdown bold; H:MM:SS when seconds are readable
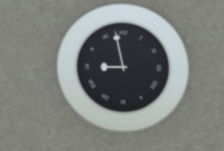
**8:58**
